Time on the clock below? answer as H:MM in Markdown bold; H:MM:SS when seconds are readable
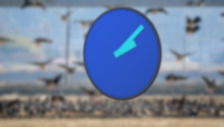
**2:08**
